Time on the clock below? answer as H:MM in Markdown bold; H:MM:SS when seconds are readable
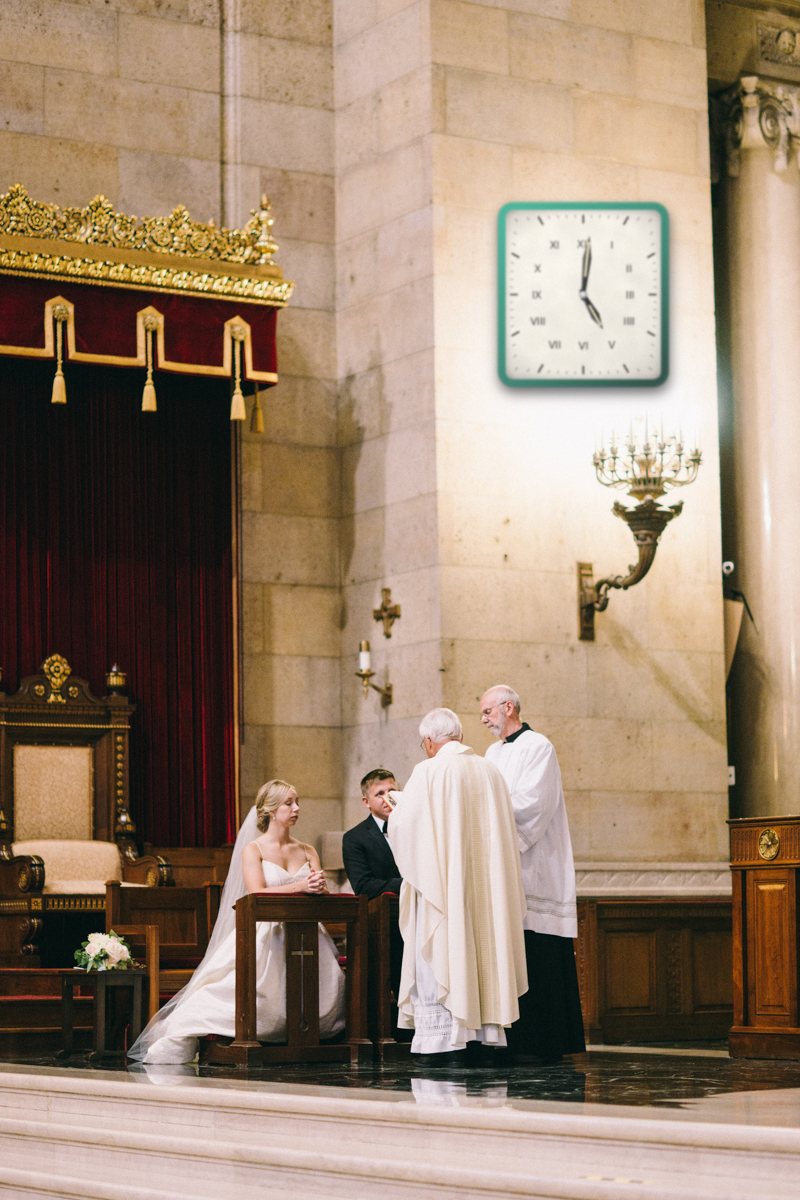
**5:01**
